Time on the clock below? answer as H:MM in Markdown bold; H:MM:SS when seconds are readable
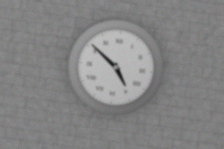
**4:51**
